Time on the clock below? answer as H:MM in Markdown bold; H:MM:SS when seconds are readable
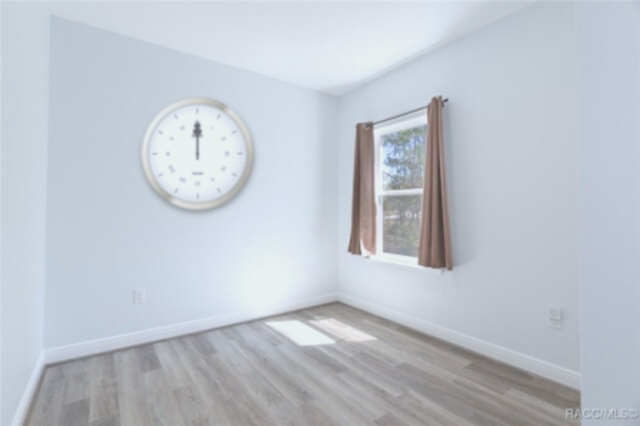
**12:00**
